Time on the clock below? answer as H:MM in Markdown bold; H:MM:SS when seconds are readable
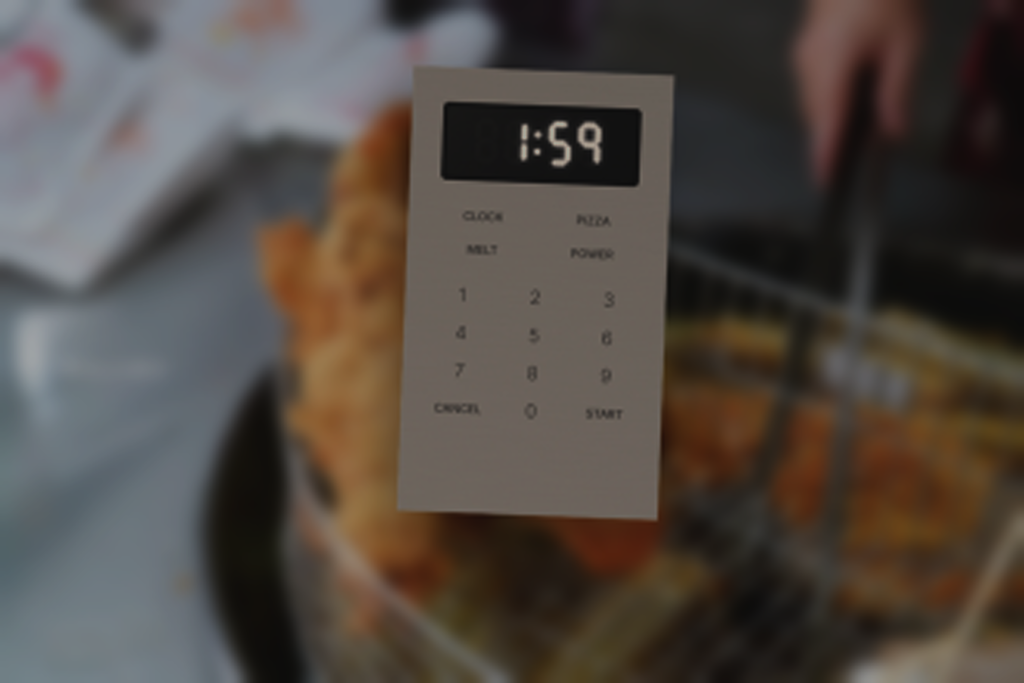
**1:59**
